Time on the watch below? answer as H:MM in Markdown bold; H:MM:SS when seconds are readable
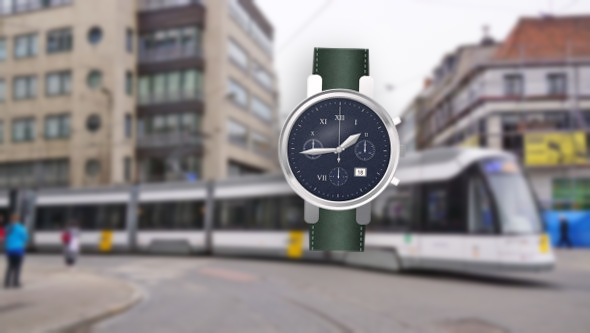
**1:44**
